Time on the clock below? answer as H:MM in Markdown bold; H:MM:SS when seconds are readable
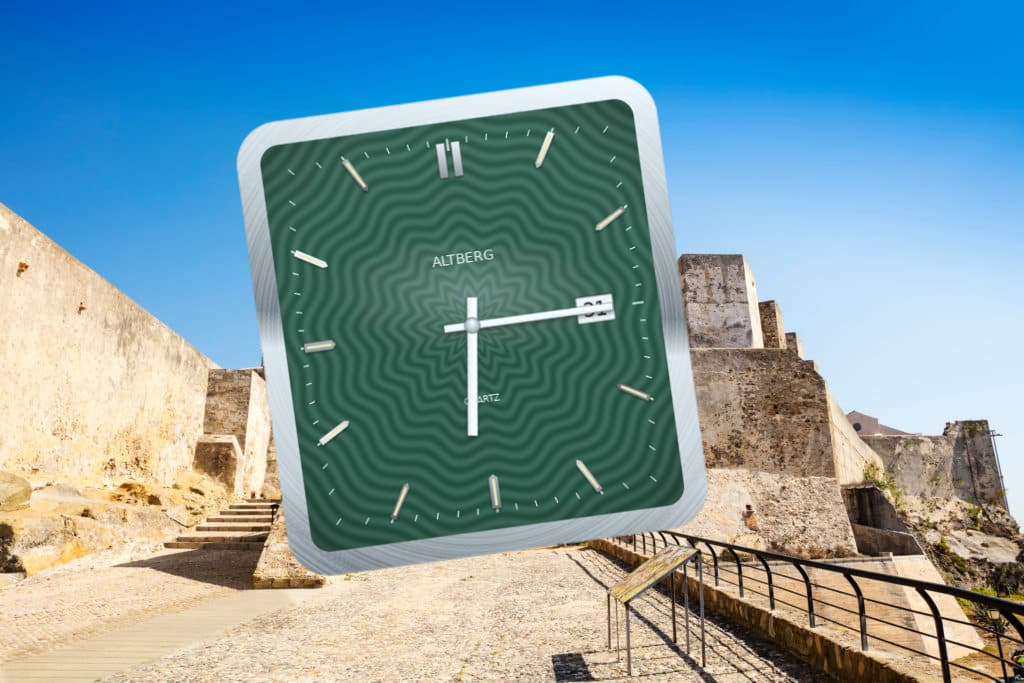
**6:15**
